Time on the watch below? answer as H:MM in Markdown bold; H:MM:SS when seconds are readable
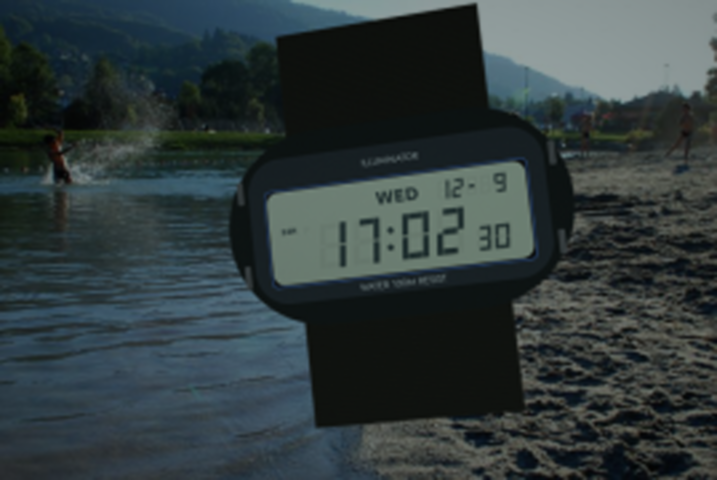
**17:02:30**
